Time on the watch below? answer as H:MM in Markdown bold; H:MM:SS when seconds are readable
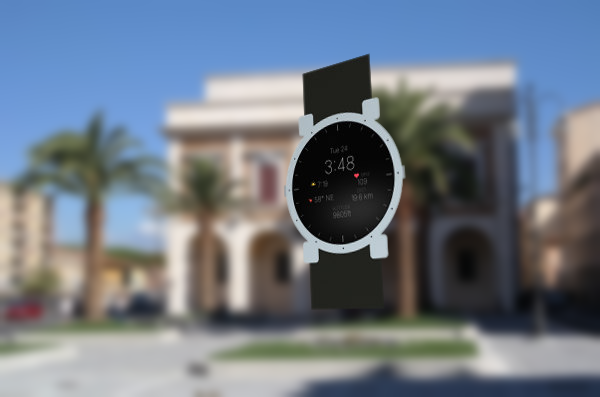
**3:48**
